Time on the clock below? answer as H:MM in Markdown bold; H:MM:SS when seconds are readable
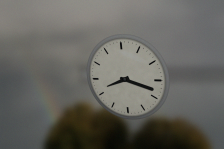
**8:18**
